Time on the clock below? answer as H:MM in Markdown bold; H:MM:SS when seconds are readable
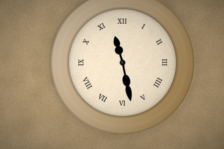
**11:28**
